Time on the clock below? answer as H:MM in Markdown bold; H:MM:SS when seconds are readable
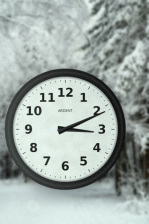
**3:11**
